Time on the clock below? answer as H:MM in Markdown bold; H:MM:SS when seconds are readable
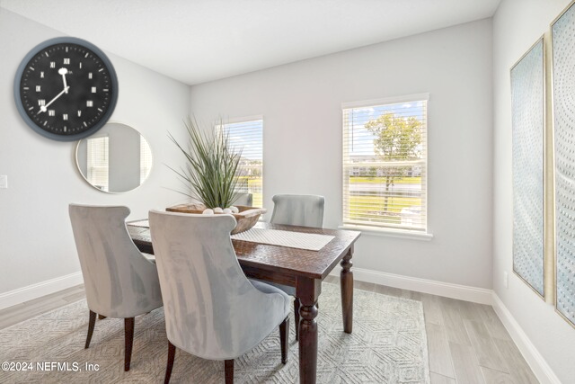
**11:38**
